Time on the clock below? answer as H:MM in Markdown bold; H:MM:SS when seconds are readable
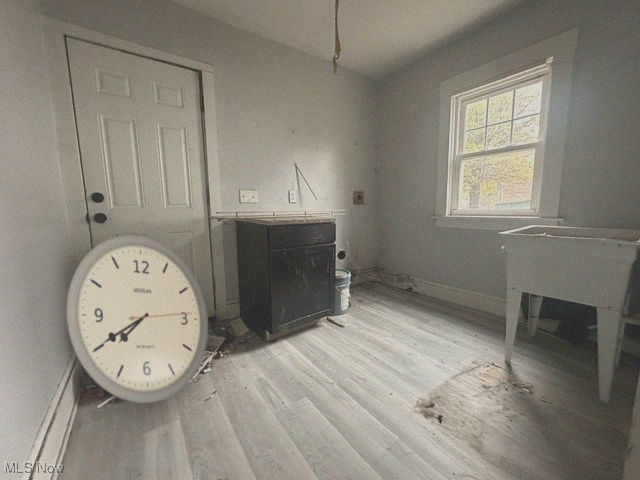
**7:40:14**
